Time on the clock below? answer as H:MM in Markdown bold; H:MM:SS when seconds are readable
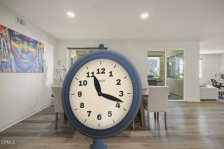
**11:18**
